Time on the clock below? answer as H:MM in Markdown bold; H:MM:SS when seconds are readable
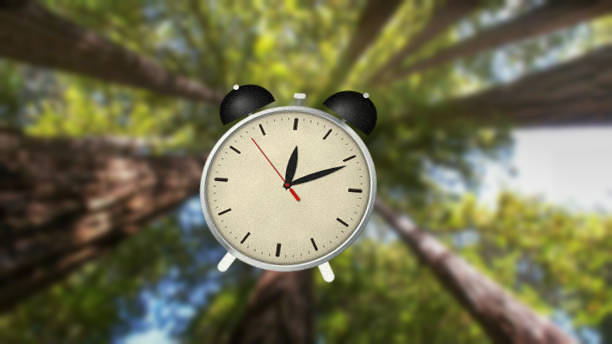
**12:10:53**
